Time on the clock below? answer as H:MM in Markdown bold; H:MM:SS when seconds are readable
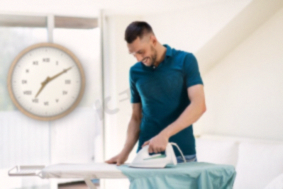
**7:10**
